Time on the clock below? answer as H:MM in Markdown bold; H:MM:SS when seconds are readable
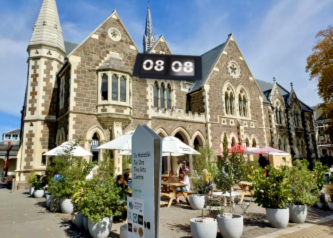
**8:08**
